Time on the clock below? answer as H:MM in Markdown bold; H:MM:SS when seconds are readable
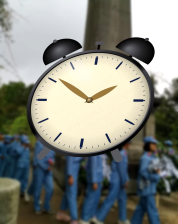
**1:51**
